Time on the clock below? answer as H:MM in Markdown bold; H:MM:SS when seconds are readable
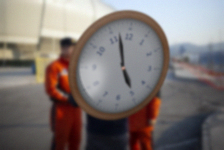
**4:57**
